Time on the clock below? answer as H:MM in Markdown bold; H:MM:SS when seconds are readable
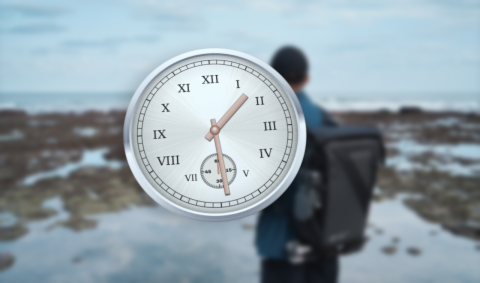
**1:29**
